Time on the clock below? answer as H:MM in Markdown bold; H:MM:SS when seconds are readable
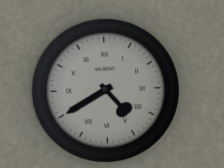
**4:40**
